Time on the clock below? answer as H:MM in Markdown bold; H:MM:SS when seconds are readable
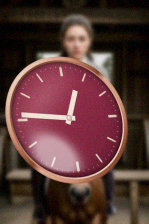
**12:46**
